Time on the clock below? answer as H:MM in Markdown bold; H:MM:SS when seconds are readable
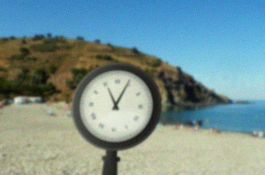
**11:04**
